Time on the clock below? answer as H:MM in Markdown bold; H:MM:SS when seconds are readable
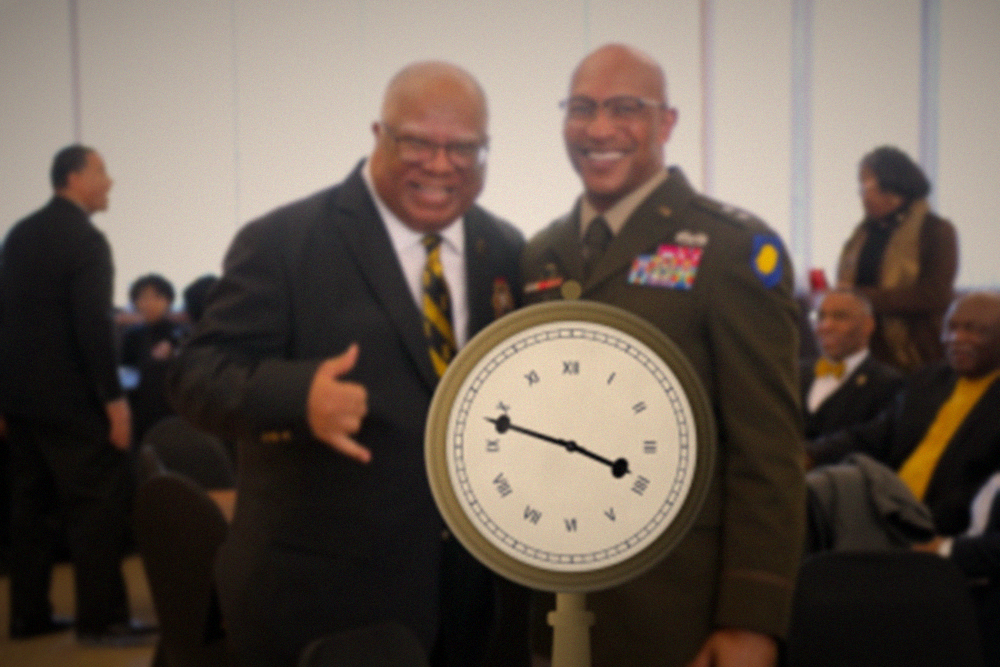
**3:48**
